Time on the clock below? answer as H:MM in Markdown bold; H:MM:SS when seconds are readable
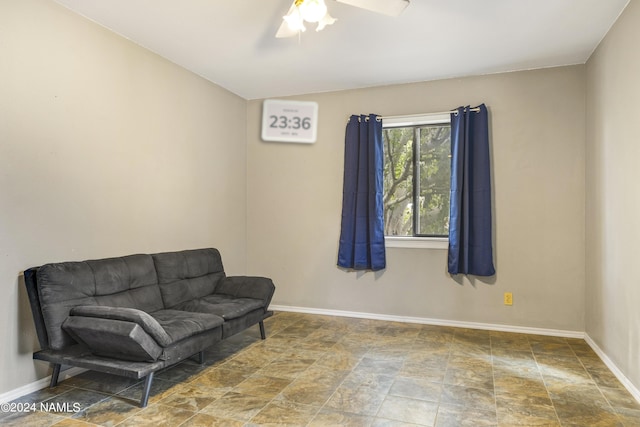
**23:36**
